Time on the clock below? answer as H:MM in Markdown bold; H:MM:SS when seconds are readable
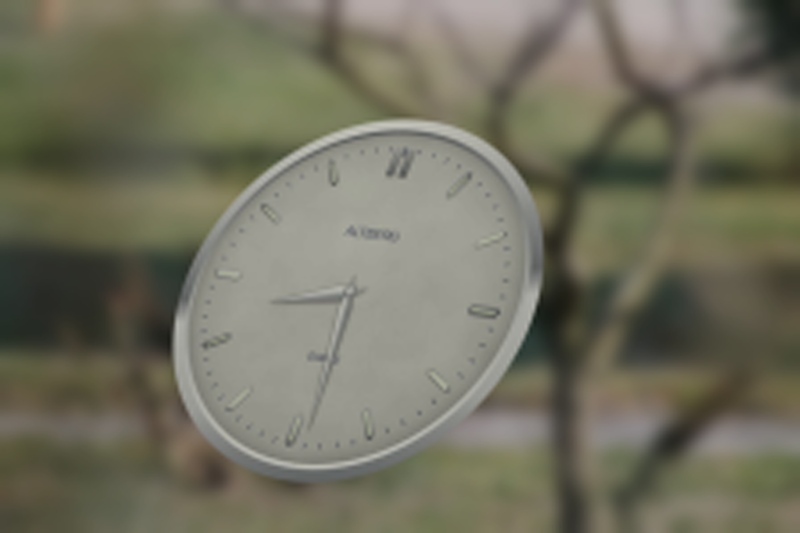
**8:29**
